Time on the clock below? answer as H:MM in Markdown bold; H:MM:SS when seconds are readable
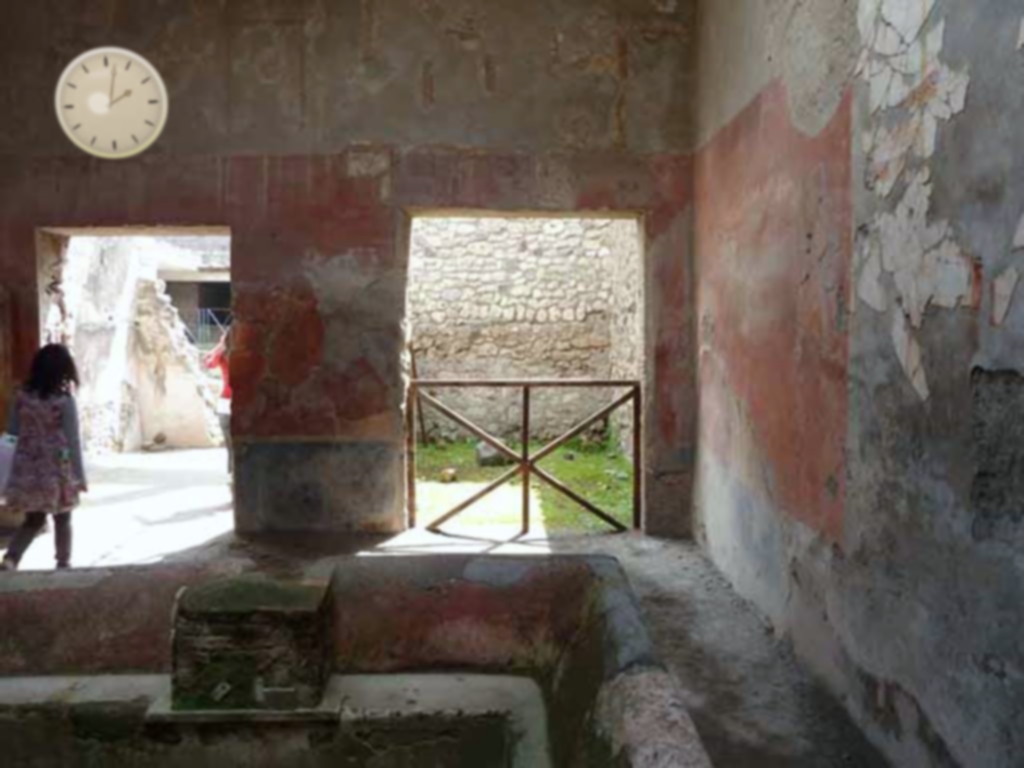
**2:02**
